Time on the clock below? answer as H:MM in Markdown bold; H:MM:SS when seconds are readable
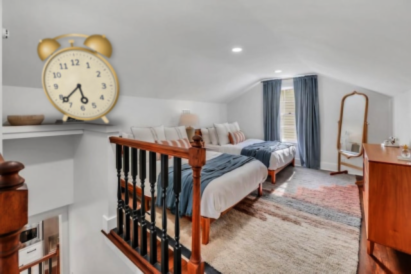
**5:38**
